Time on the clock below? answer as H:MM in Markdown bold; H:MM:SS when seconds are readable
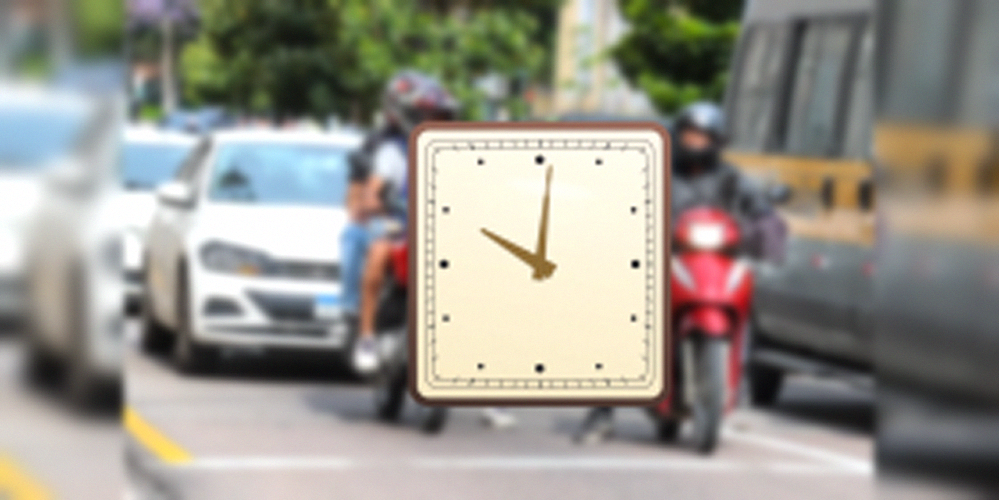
**10:01**
